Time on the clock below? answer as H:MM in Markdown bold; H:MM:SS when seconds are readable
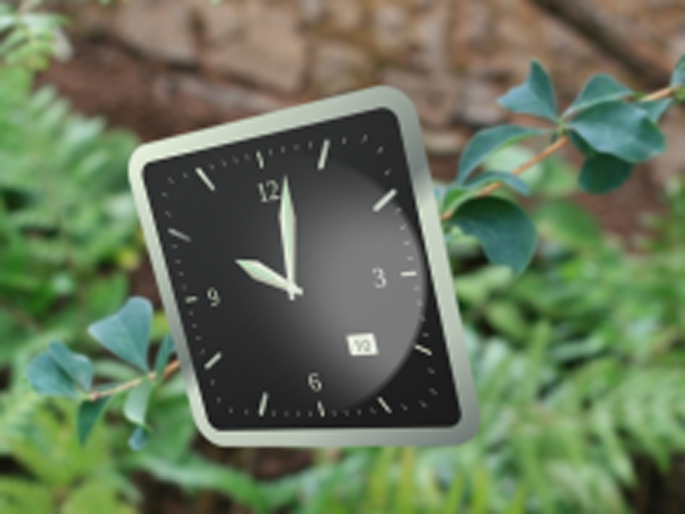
**10:02**
